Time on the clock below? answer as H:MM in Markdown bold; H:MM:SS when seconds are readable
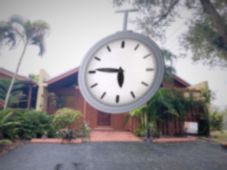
**5:46**
